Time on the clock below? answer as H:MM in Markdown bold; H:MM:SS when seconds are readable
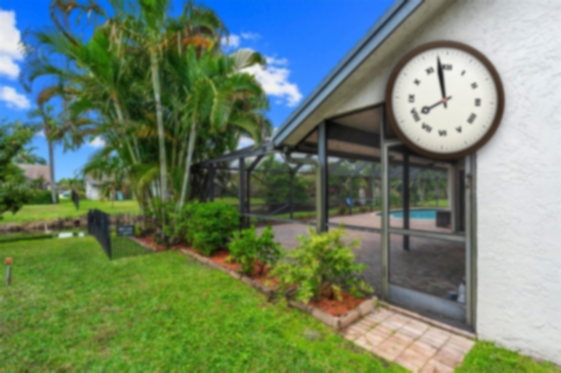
**7:58**
